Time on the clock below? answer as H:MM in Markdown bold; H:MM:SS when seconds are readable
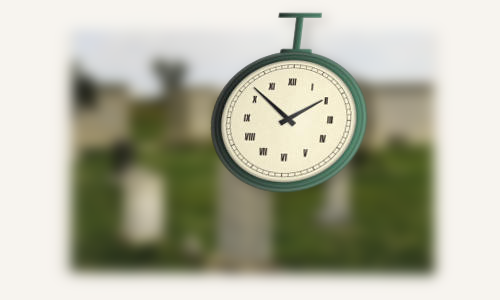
**1:52**
